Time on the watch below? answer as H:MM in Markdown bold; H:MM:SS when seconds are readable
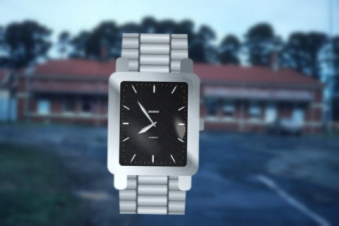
**7:54**
